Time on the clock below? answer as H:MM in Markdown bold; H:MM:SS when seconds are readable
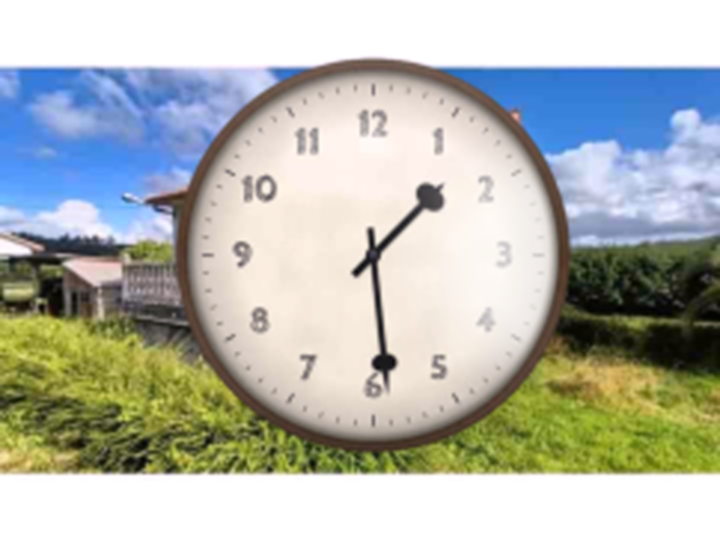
**1:29**
